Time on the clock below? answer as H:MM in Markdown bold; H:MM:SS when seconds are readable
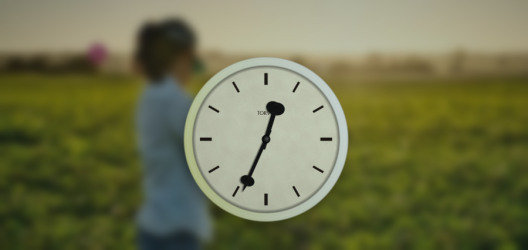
**12:34**
